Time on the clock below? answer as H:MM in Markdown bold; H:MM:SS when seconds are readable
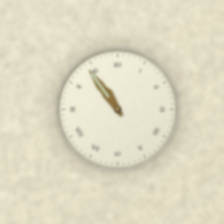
**10:54**
